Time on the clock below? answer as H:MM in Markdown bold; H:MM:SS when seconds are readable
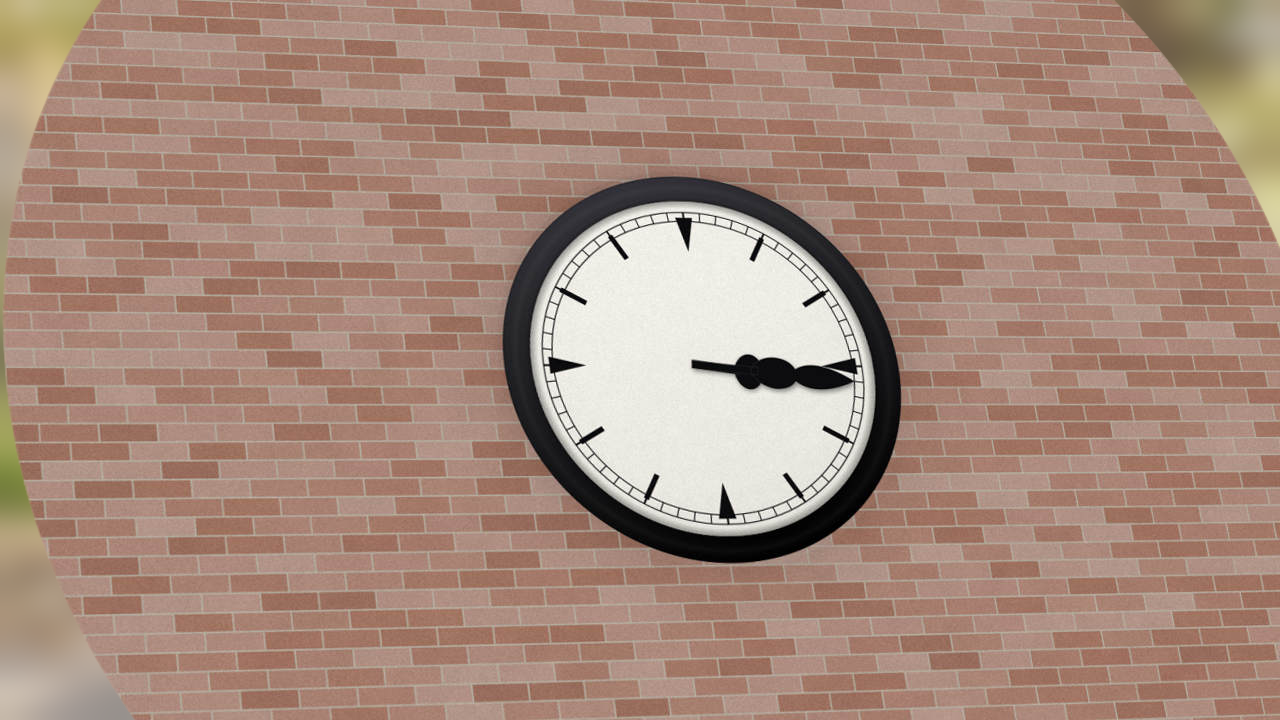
**3:16**
